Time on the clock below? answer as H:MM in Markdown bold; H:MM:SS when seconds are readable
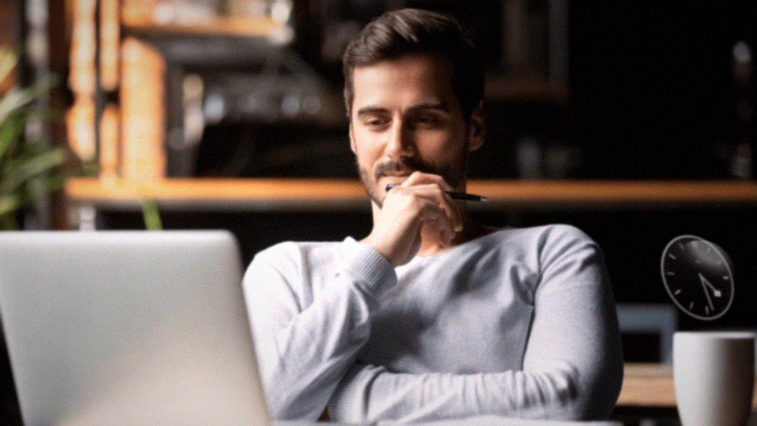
**4:28**
